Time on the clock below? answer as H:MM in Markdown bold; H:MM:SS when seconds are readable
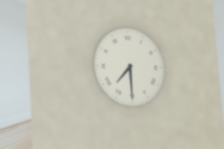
**7:30**
